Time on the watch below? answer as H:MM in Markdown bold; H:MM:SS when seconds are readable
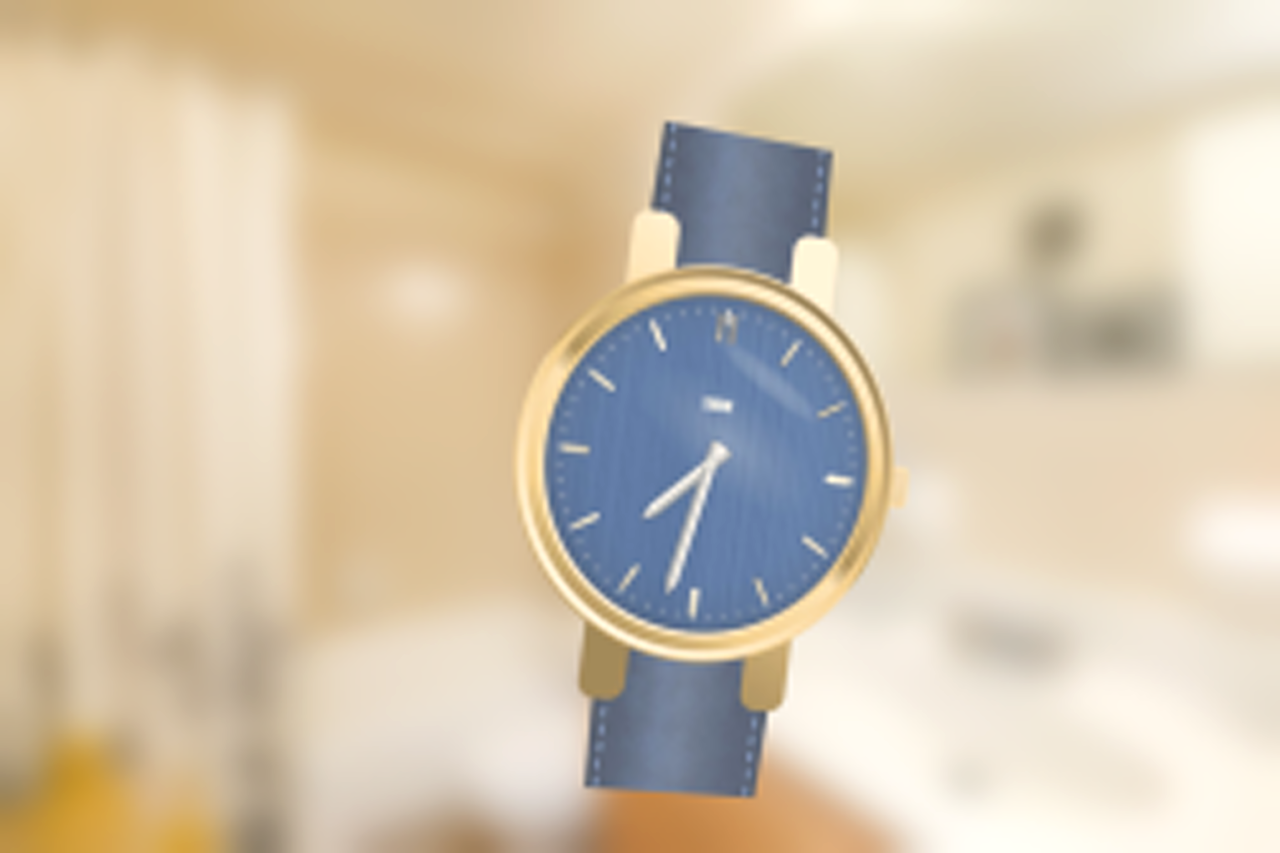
**7:32**
